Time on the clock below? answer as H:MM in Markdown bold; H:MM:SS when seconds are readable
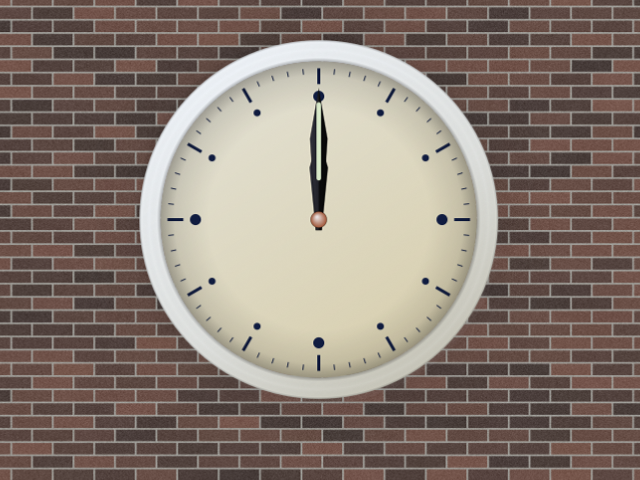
**12:00**
